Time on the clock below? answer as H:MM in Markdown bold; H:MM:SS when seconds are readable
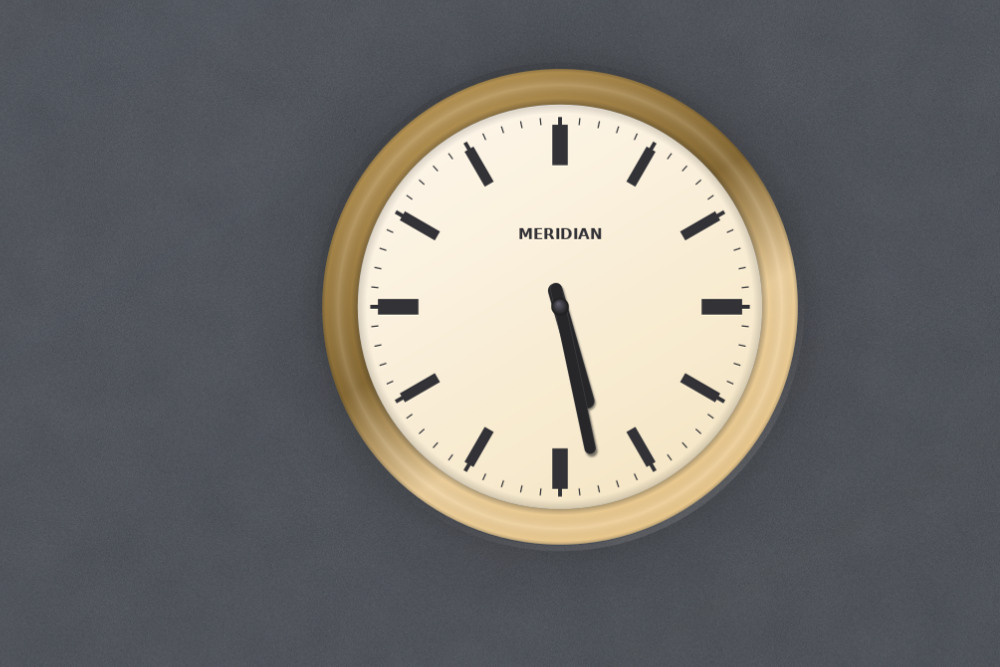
**5:28**
